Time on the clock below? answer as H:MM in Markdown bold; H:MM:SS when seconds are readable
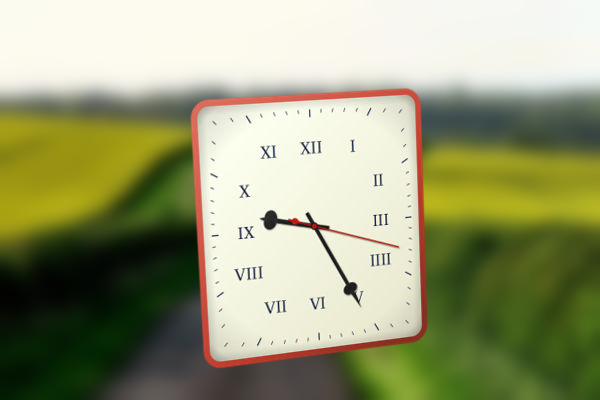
**9:25:18**
